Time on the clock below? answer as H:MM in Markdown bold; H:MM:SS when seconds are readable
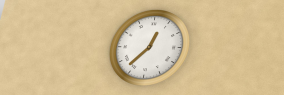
**12:37**
